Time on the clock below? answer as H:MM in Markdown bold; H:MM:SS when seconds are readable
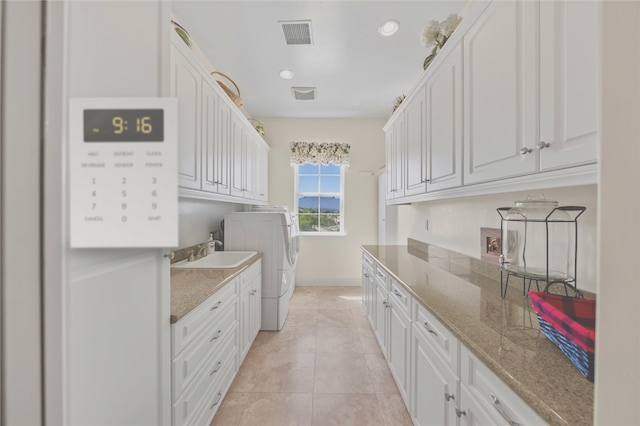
**9:16**
